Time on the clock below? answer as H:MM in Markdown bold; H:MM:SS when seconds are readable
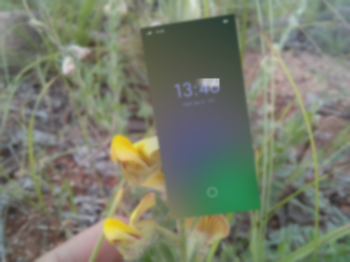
**13:46**
